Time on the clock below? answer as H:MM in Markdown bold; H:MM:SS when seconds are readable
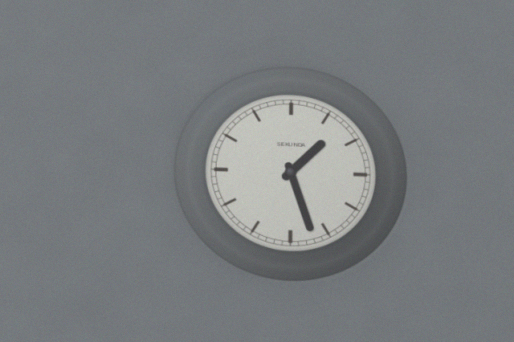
**1:27**
